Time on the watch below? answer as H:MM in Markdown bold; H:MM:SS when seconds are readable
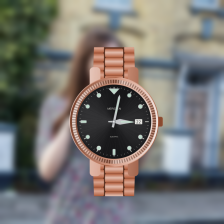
**3:02**
